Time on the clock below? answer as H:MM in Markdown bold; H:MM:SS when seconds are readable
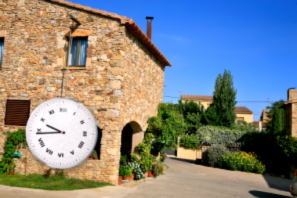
**9:44**
